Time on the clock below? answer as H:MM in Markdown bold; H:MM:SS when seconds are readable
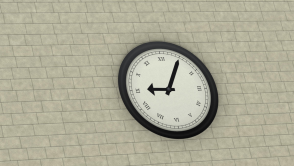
**9:05**
